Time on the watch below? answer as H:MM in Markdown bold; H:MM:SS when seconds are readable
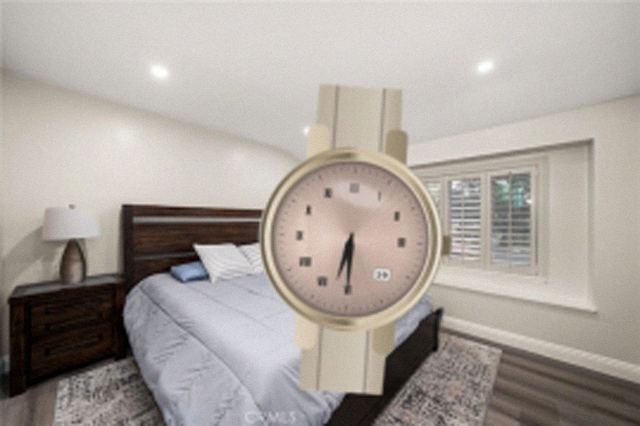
**6:30**
